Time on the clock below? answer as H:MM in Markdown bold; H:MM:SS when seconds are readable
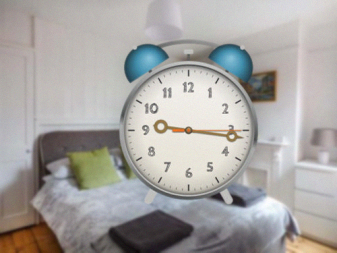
**9:16:15**
